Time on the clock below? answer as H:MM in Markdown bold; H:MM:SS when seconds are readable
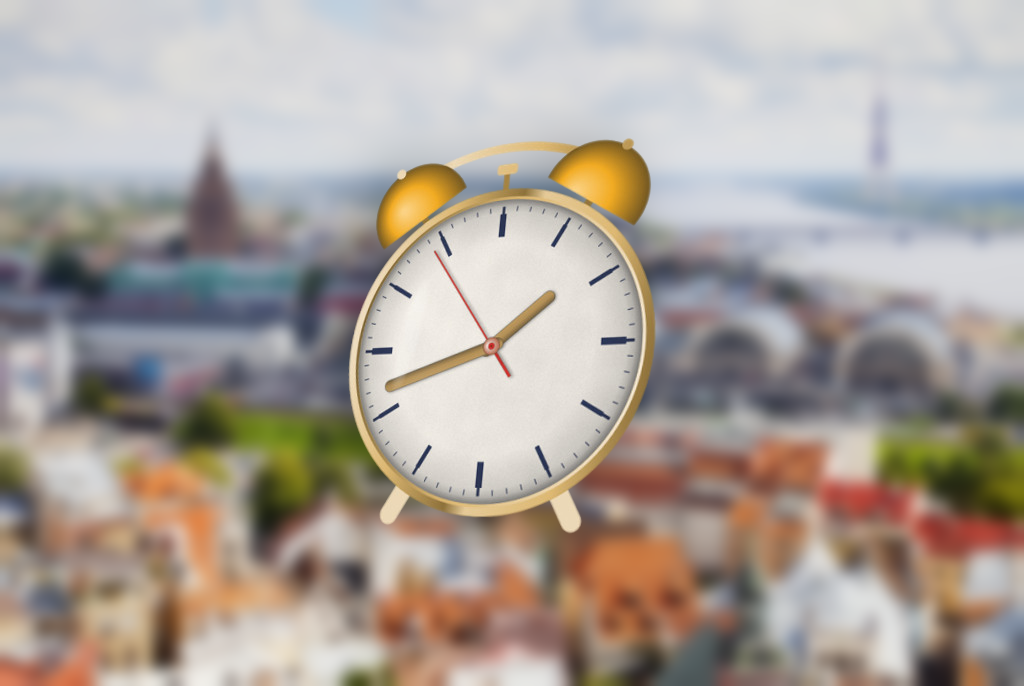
**1:41:54**
